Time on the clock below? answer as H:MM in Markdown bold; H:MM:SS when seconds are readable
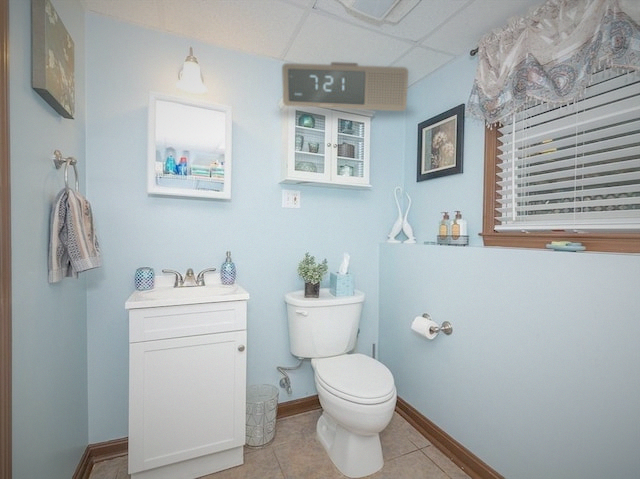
**7:21**
